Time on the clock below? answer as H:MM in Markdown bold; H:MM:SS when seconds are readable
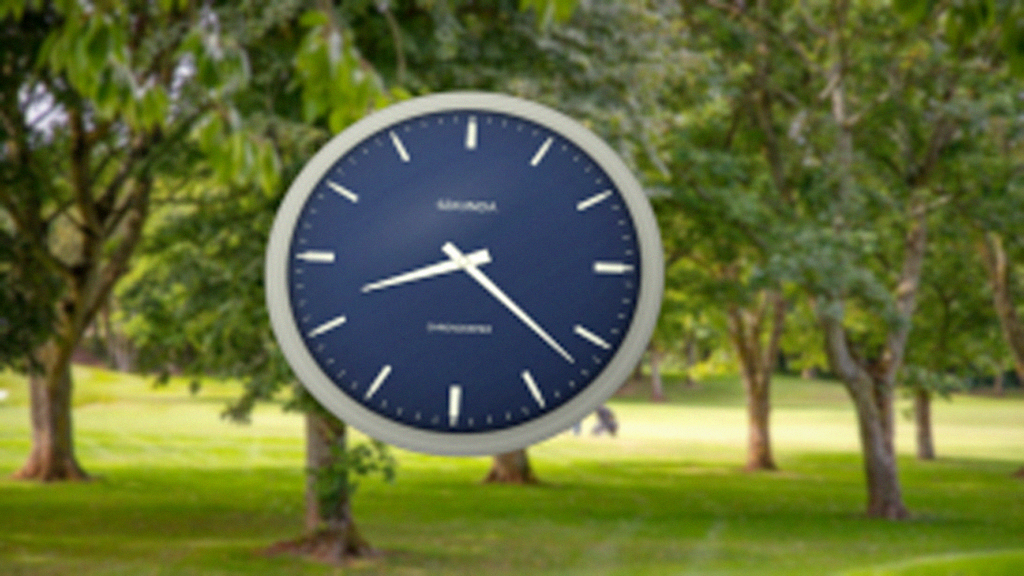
**8:22**
